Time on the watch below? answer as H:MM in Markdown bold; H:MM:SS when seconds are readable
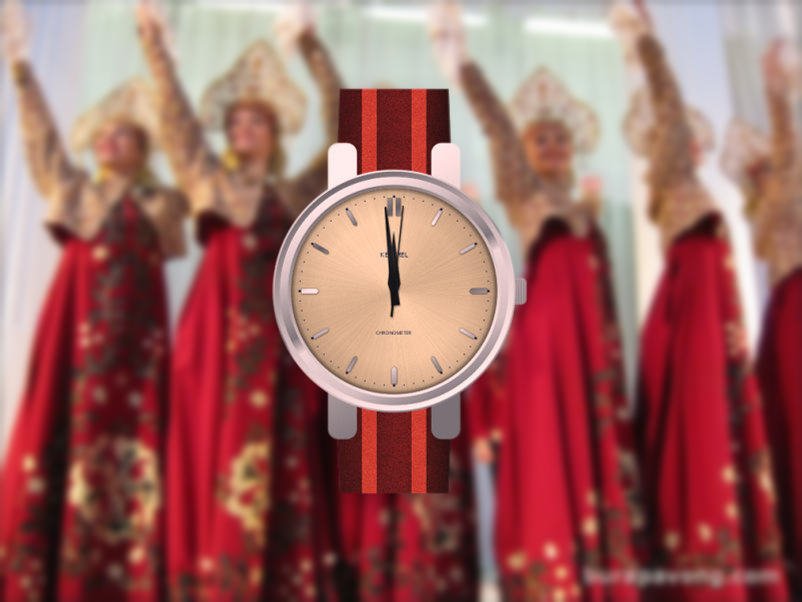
**11:59:01**
